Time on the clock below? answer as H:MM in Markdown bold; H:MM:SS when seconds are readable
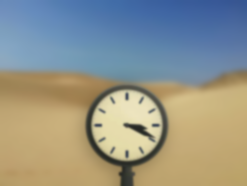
**3:19**
